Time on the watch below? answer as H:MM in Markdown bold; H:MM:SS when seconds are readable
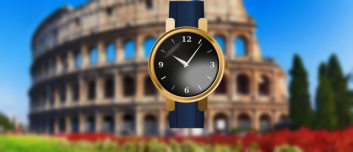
**10:06**
